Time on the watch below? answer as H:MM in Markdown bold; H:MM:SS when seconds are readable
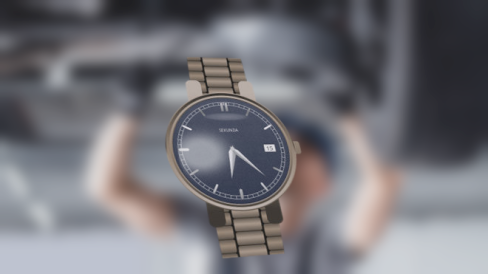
**6:23**
